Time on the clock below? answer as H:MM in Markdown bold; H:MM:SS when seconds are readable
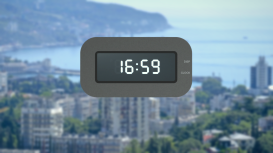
**16:59**
